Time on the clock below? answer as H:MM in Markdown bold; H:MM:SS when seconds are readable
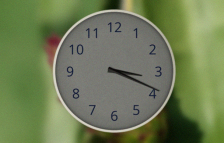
**3:19**
